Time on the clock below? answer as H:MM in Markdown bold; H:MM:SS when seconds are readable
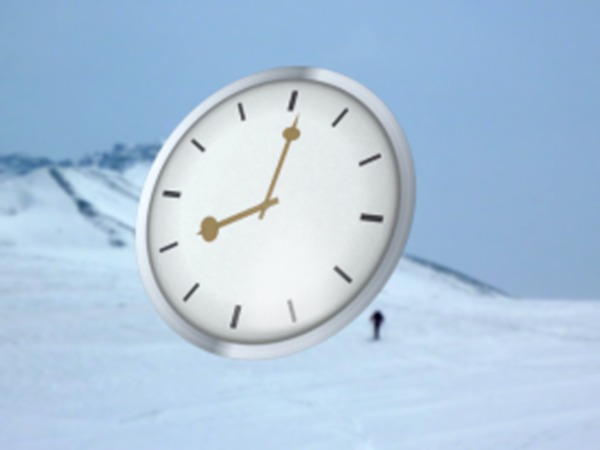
**8:01**
